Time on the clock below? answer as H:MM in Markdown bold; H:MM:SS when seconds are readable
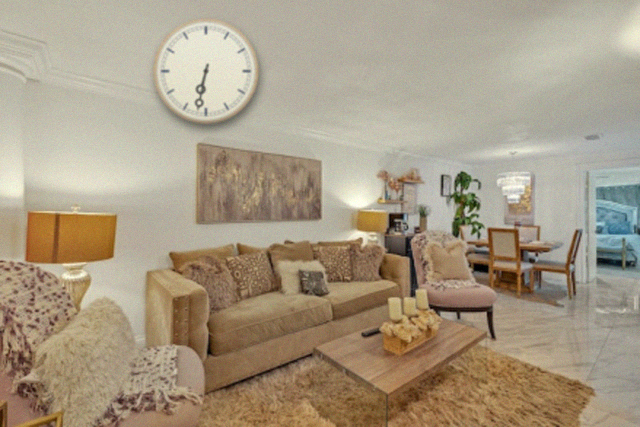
**6:32**
